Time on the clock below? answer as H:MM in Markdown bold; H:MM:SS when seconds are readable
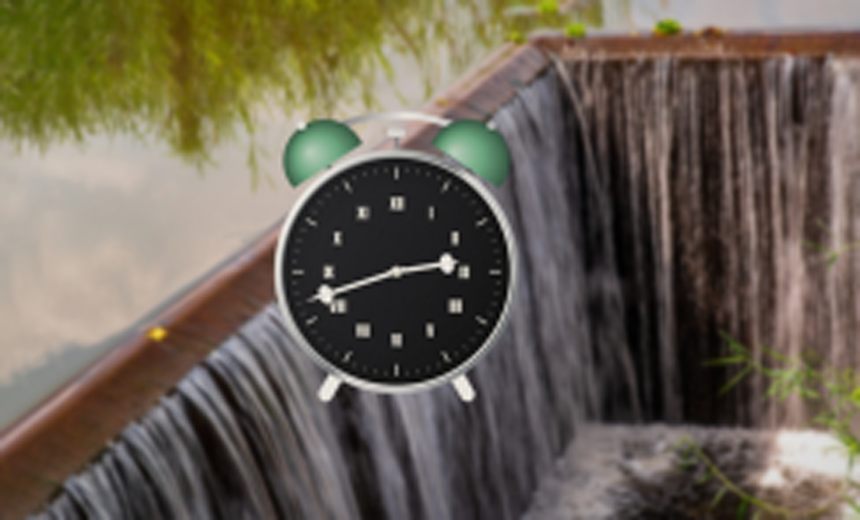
**2:42**
